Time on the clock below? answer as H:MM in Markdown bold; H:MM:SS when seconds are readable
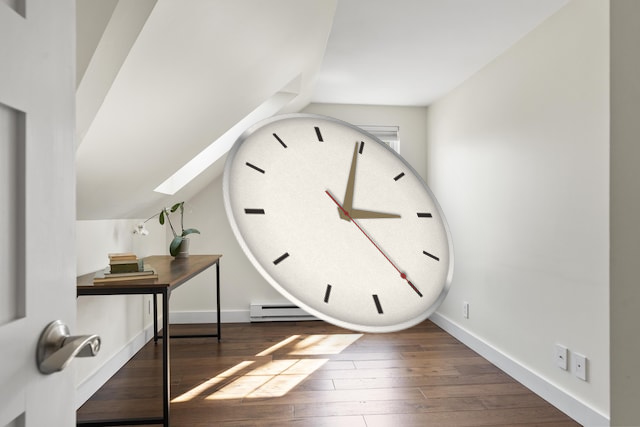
**3:04:25**
